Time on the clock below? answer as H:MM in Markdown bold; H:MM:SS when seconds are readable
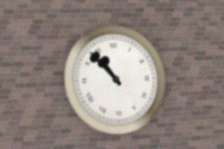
**10:53**
